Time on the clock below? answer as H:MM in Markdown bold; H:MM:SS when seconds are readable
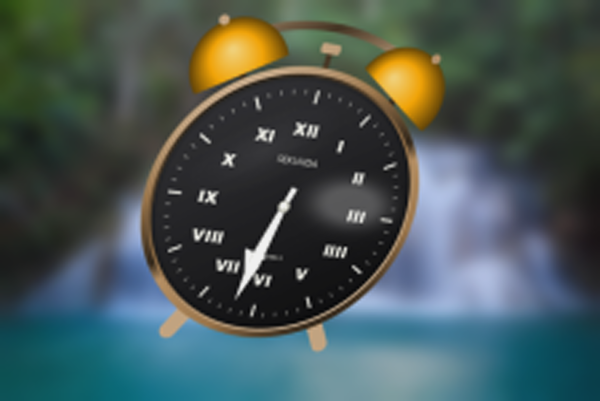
**6:32**
